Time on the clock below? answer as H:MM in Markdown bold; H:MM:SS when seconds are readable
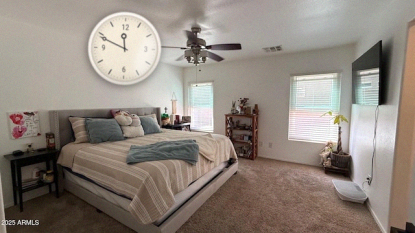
**11:49**
